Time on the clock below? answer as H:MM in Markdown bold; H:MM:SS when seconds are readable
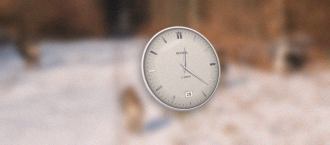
**12:22**
